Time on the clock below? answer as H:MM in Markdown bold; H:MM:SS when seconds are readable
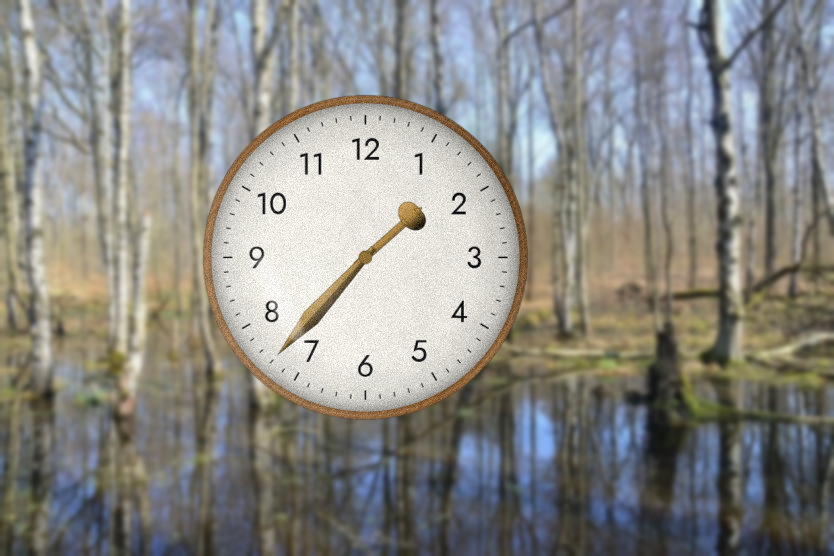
**1:37**
